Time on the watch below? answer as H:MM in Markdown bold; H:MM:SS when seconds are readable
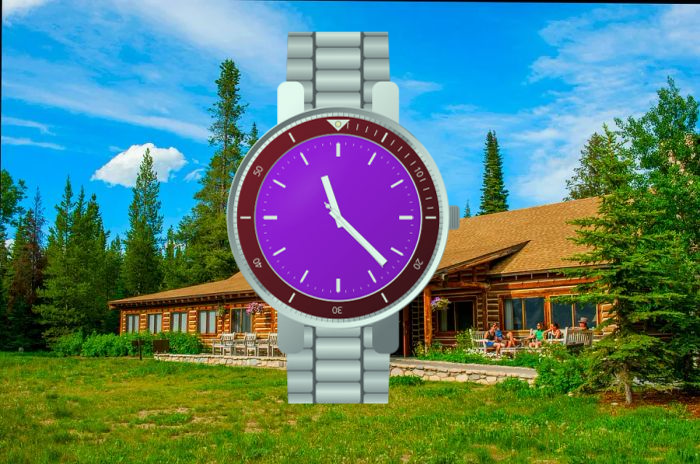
**11:22:23**
